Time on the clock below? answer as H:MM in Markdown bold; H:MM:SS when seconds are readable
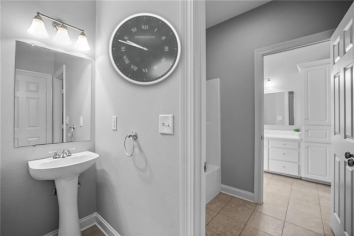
**9:48**
